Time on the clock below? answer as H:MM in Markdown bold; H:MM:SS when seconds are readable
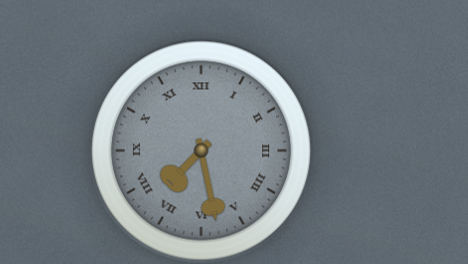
**7:28**
